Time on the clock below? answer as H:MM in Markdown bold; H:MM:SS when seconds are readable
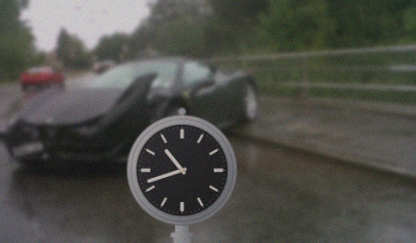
**10:42**
